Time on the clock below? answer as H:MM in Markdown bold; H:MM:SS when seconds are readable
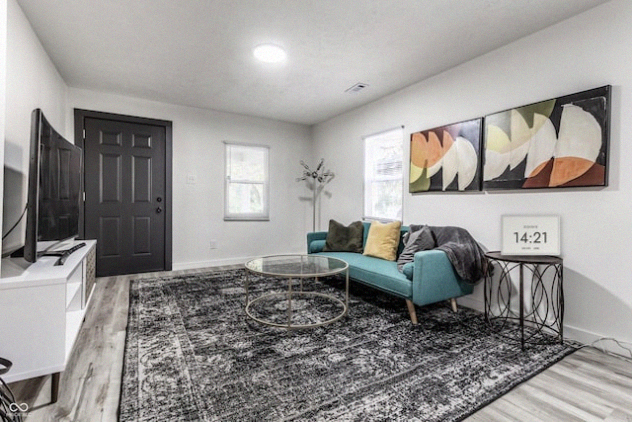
**14:21**
